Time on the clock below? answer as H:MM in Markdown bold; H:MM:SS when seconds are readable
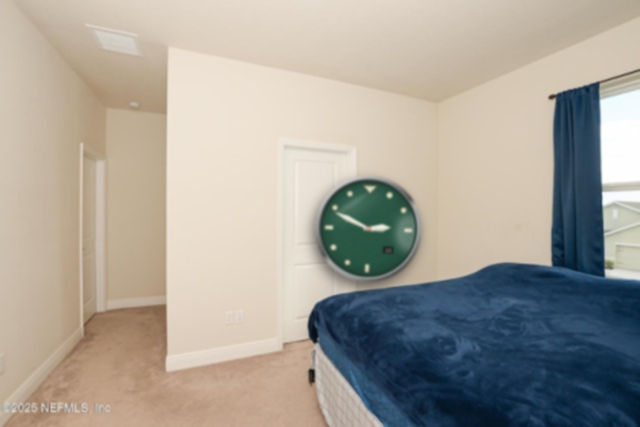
**2:49**
